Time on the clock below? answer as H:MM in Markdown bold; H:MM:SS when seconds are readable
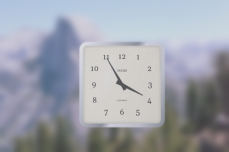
**3:55**
